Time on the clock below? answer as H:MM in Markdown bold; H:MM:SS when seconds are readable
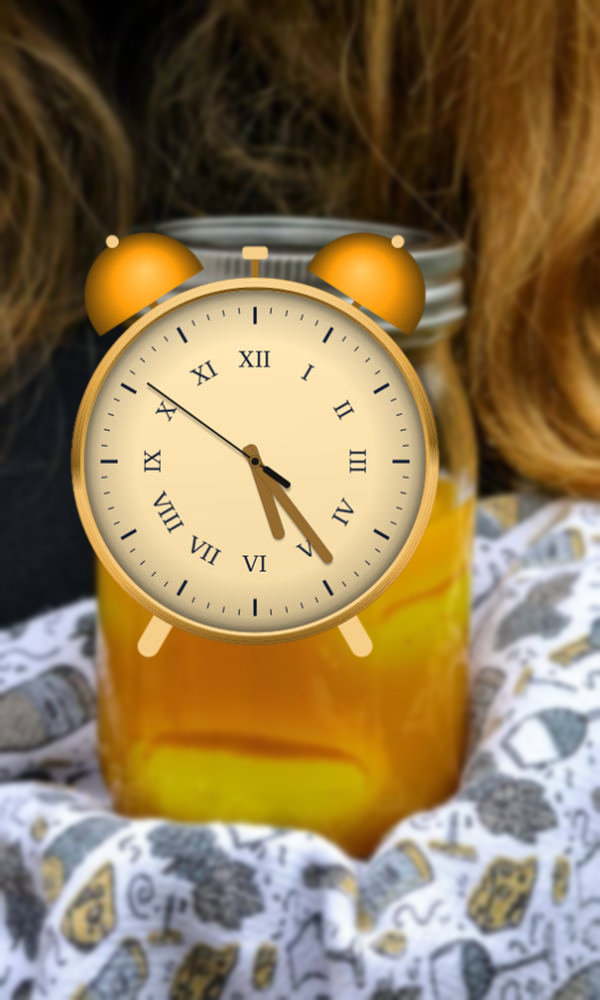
**5:23:51**
